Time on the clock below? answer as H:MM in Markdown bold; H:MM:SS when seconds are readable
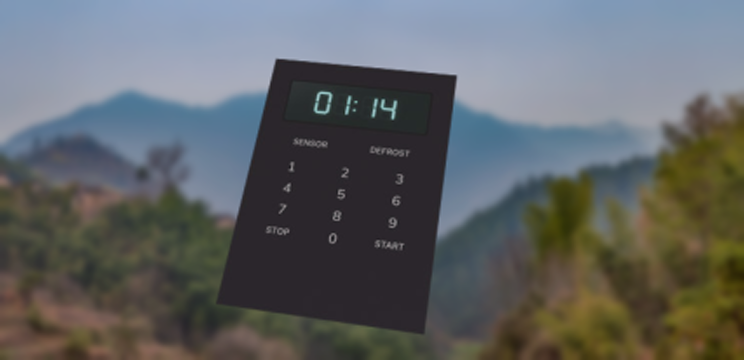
**1:14**
